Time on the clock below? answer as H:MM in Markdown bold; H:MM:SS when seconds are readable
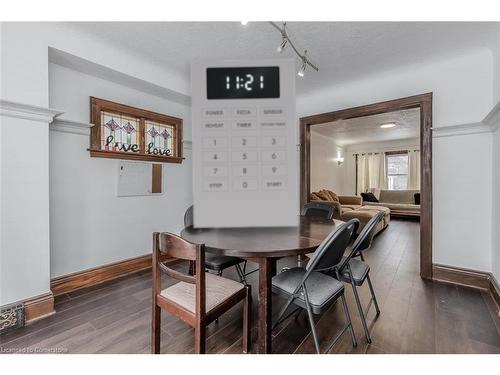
**11:21**
